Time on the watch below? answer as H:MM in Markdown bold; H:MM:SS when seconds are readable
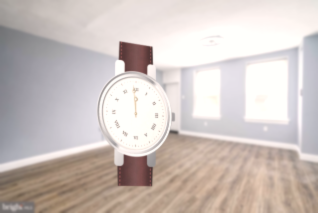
**11:59**
